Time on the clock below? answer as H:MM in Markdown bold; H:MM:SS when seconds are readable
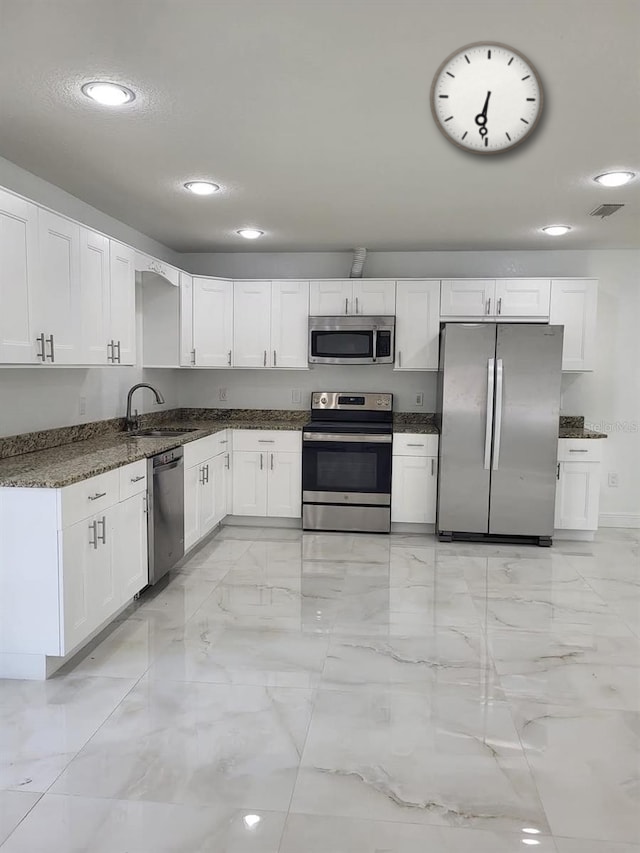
**6:31**
